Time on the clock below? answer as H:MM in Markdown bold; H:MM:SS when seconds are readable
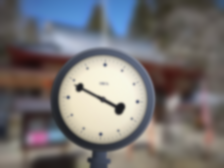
**3:49**
